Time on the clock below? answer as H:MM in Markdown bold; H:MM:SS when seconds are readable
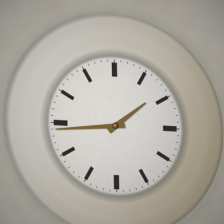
**1:44**
